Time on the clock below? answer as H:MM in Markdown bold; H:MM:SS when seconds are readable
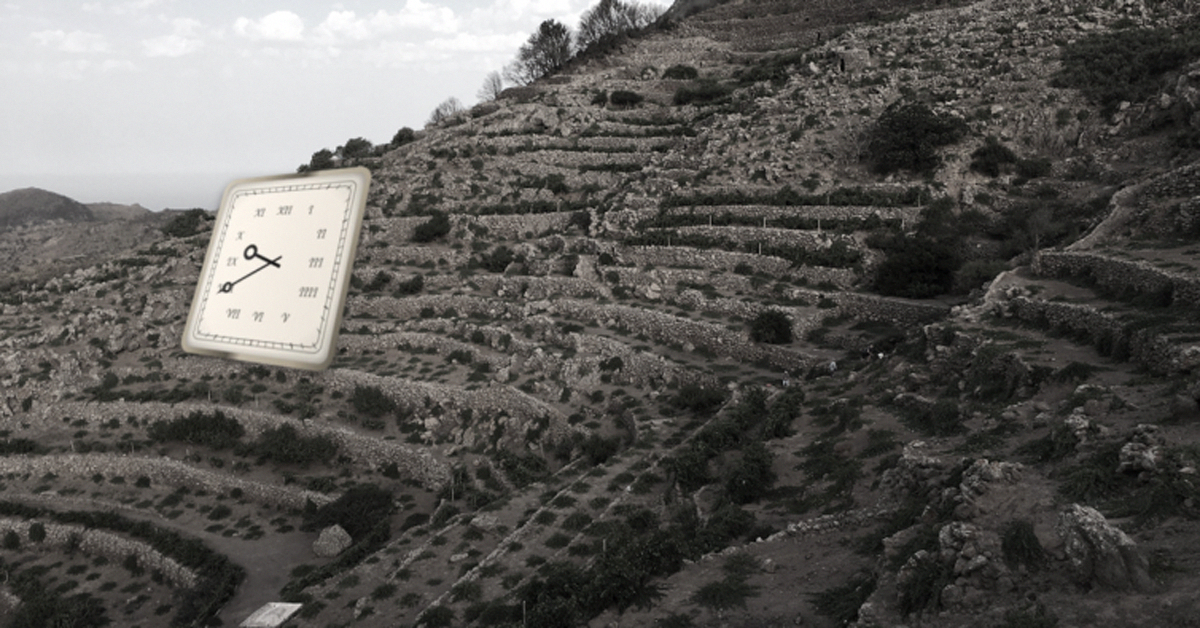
**9:40**
